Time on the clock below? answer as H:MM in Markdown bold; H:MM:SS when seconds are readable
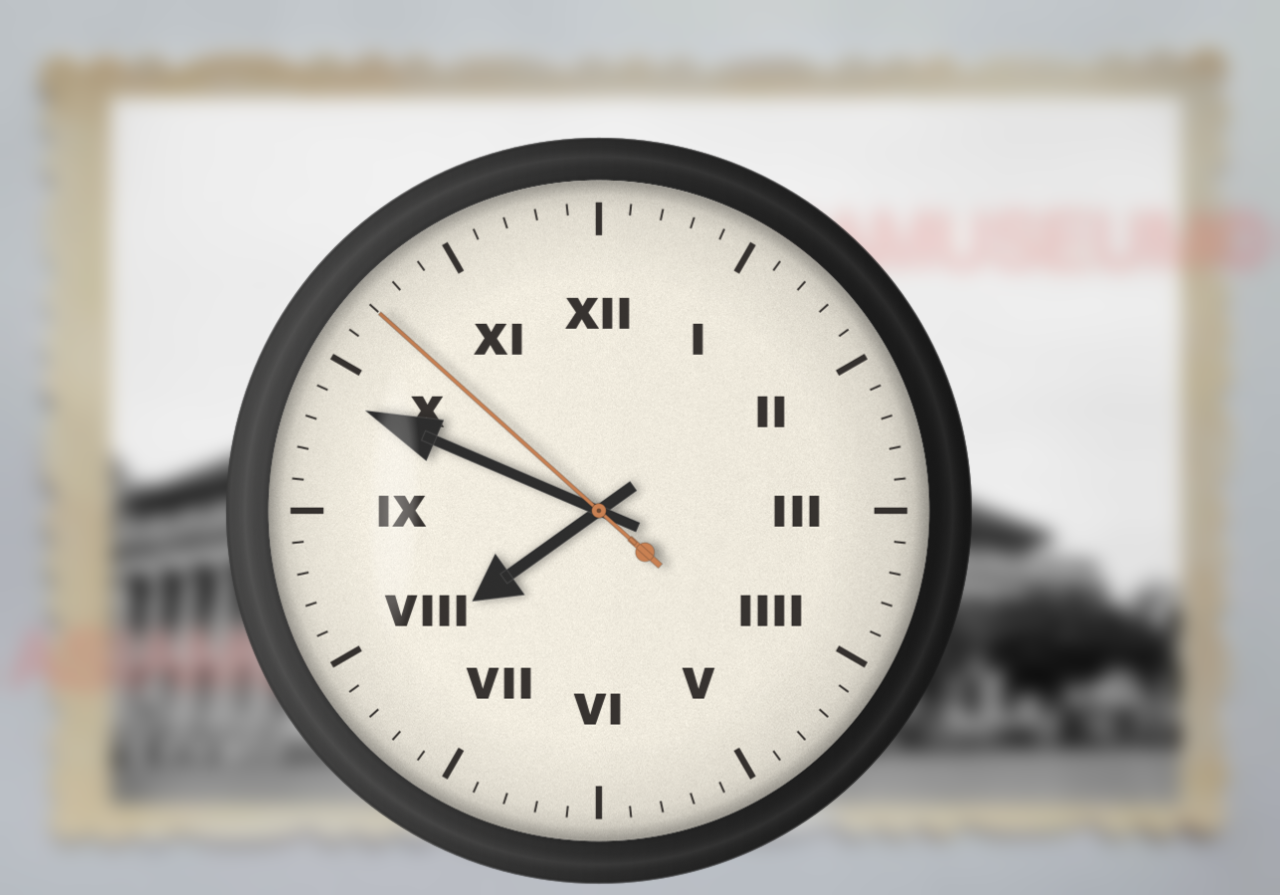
**7:48:52**
